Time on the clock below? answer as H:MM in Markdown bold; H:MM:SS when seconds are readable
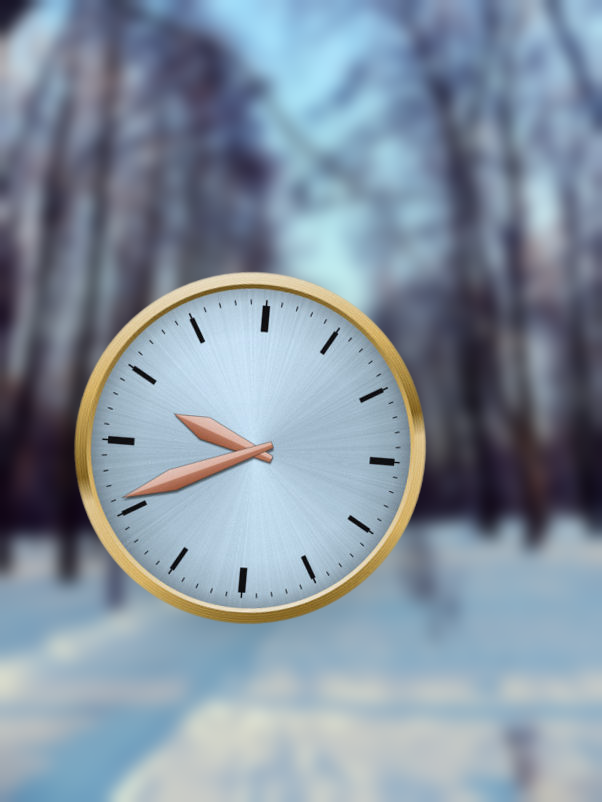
**9:41**
